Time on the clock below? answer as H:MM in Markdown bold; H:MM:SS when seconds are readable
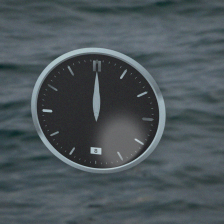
**12:00**
